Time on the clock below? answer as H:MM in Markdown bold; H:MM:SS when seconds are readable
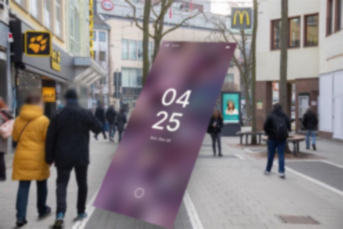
**4:25**
